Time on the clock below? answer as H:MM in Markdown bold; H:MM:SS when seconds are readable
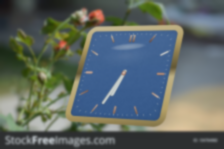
**6:34**
